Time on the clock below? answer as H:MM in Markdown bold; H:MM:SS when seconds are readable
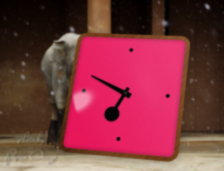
**6:49**
